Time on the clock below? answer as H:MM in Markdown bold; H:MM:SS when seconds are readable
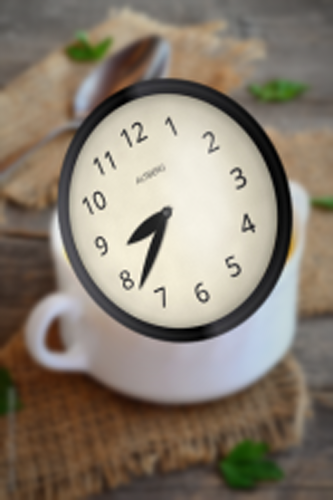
**8:38**
